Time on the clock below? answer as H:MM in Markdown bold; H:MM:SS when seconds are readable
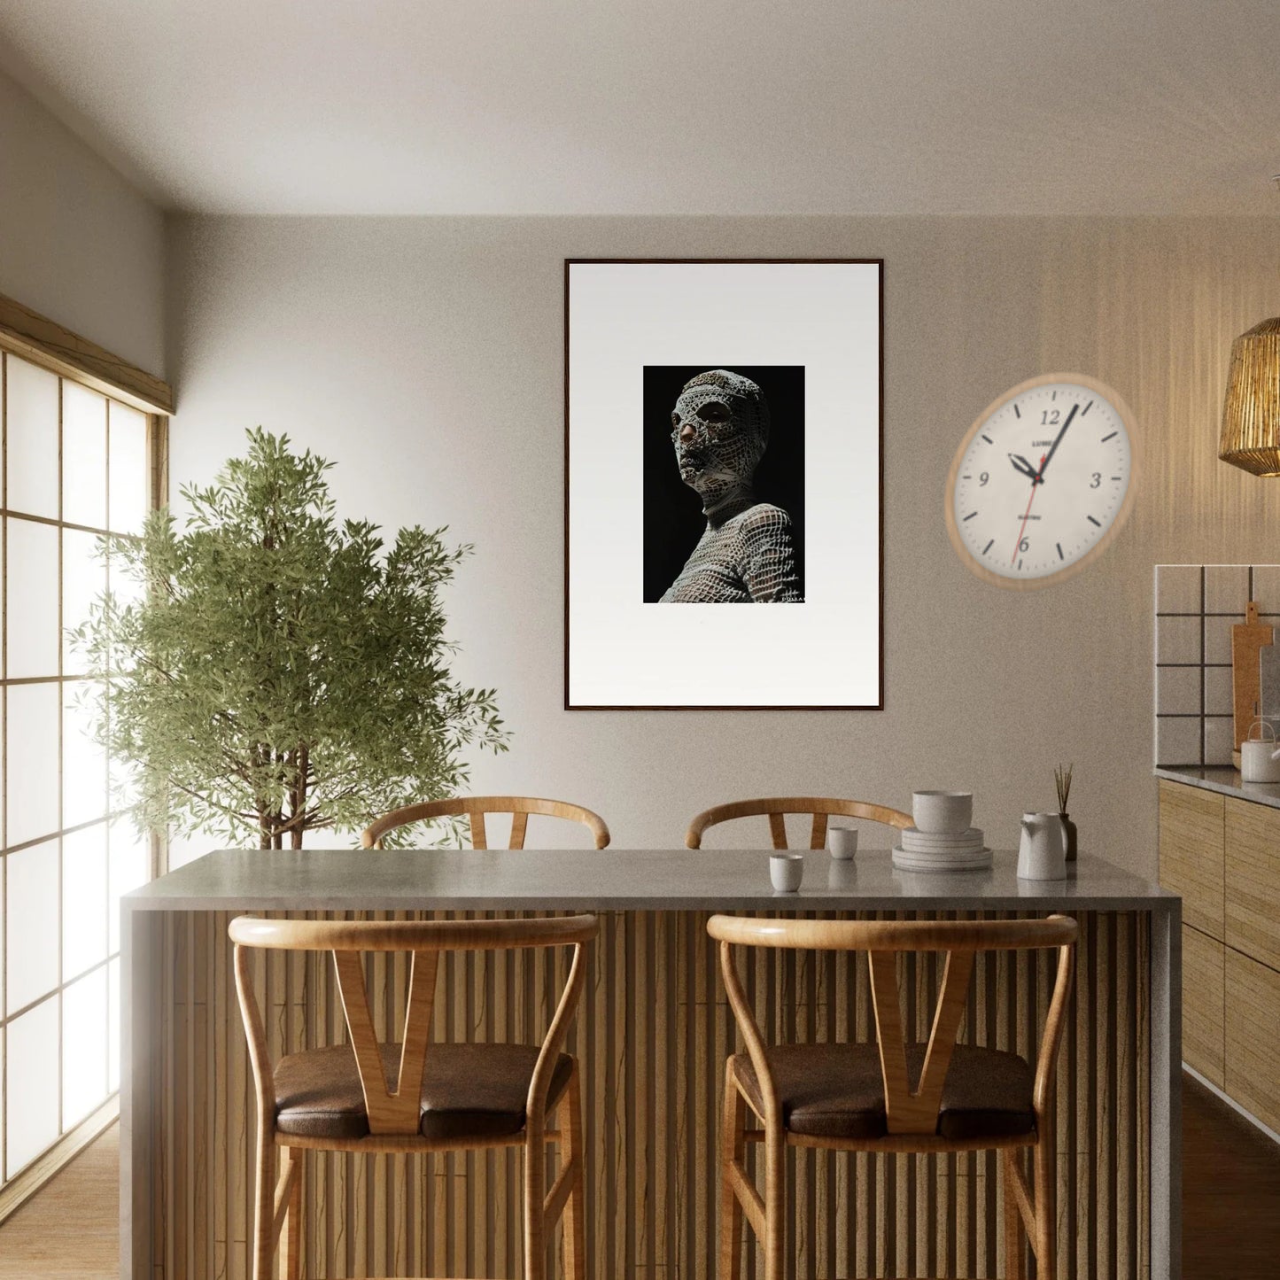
**10:03:31**
